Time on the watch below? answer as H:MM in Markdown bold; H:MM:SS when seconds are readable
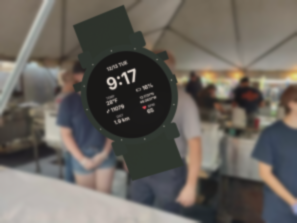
**9:17**
